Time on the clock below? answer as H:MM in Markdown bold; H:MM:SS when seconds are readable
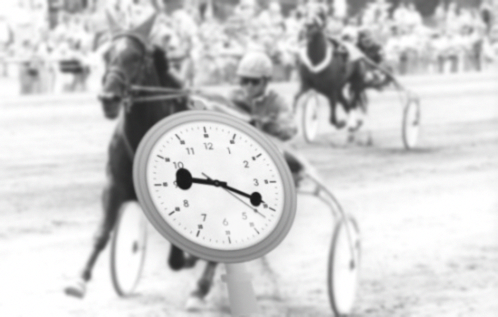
**9:19:22**
